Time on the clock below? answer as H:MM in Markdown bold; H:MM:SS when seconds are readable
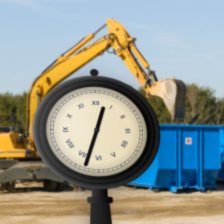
**12:33**
